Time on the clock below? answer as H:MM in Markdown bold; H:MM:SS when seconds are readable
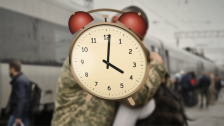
**4:01**
